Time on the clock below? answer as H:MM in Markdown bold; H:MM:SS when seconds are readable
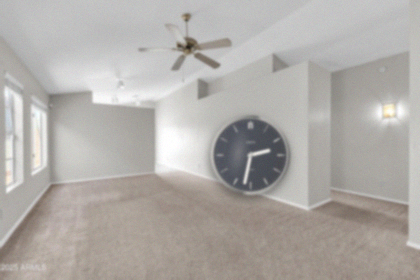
**2:32**
